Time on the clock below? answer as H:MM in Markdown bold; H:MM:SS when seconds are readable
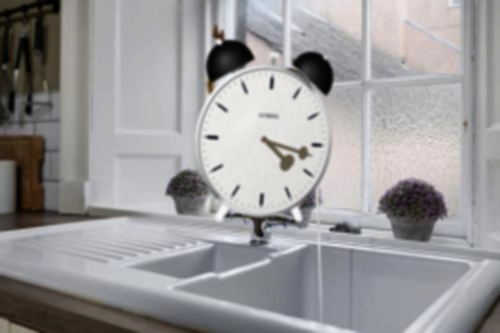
**4:17**
